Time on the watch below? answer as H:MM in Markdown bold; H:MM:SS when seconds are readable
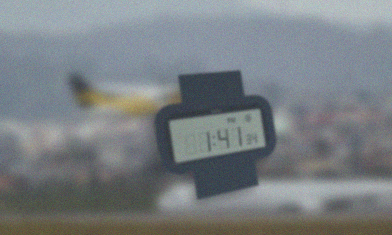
**1:41**
